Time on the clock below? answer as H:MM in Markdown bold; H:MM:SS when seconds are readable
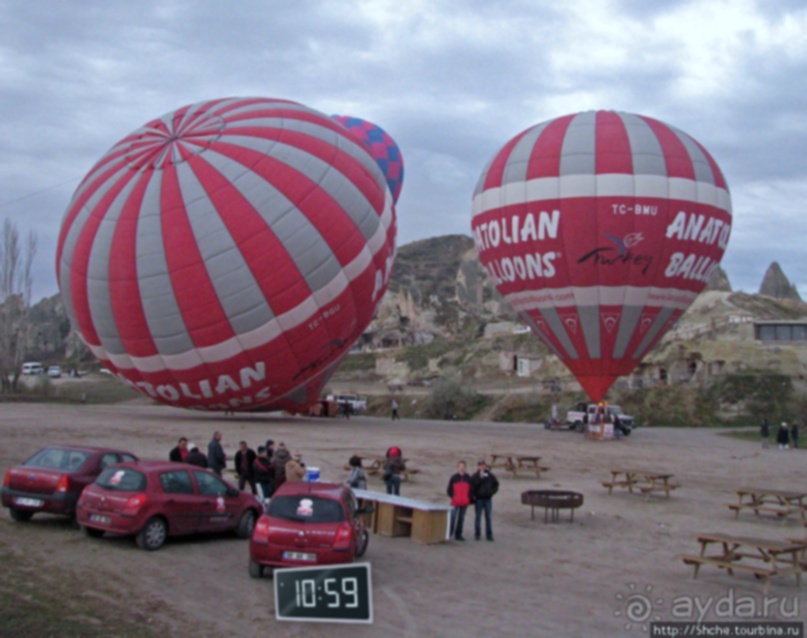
**10:59**
